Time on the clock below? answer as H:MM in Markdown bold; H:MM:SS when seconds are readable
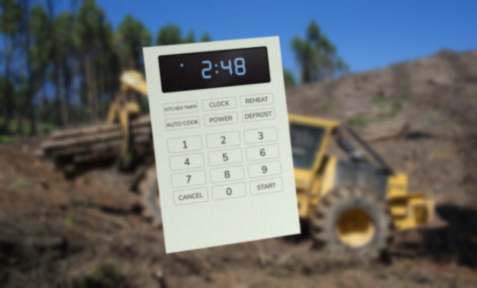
**2:48**
